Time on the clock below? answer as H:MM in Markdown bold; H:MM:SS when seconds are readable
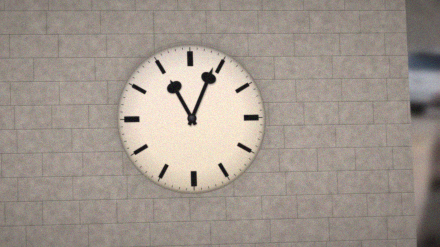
**11:04**
